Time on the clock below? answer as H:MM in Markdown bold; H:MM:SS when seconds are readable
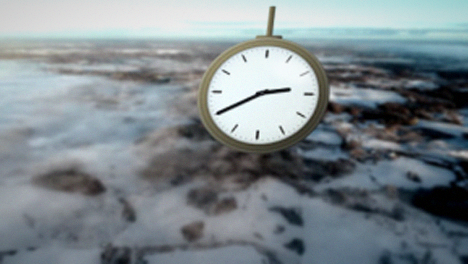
**2:40**
